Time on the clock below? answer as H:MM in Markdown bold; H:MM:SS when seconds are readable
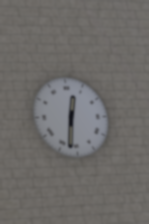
**12:32**
